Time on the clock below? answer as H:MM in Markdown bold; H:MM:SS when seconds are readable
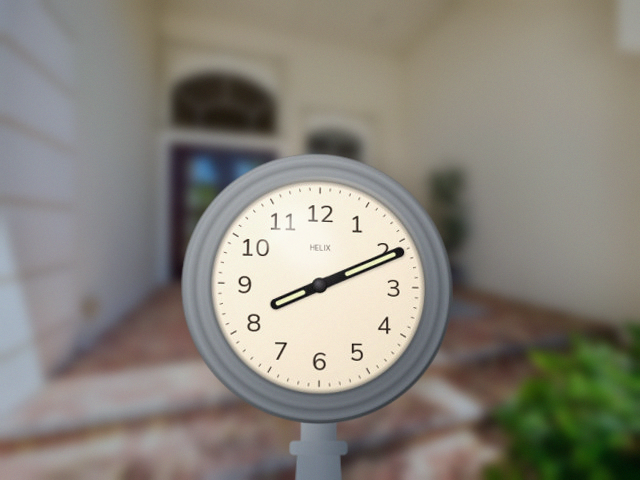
**8:11**
